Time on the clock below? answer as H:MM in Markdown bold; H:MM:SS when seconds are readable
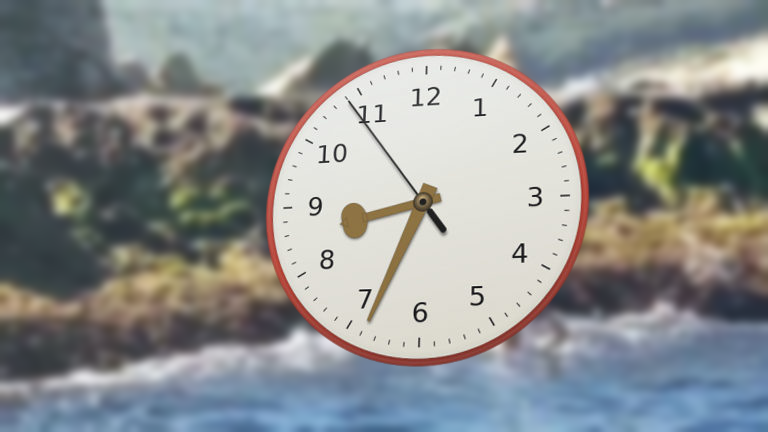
**8:33:54**
